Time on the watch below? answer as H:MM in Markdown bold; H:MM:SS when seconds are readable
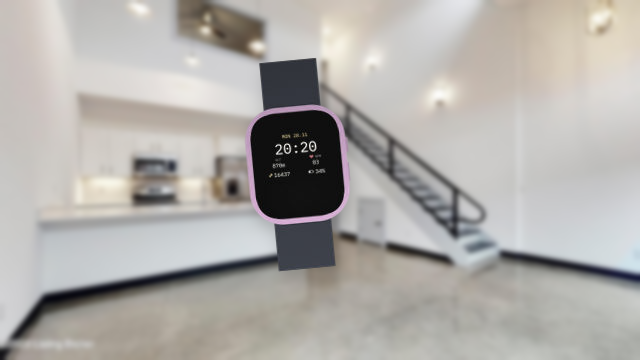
**20:20**
